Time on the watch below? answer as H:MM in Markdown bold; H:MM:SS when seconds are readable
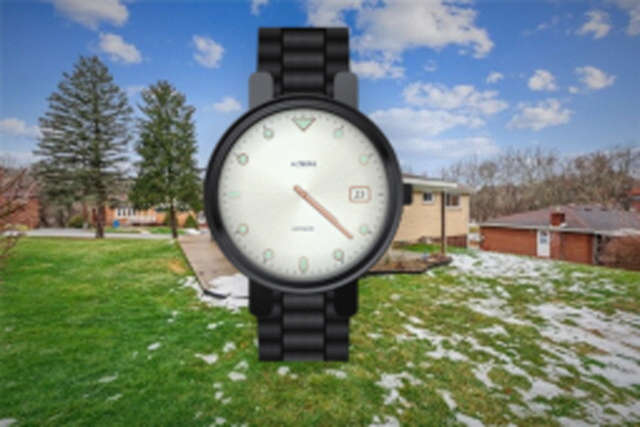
**4:22**
